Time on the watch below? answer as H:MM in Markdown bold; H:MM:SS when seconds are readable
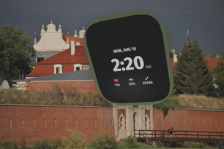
**2:20**
